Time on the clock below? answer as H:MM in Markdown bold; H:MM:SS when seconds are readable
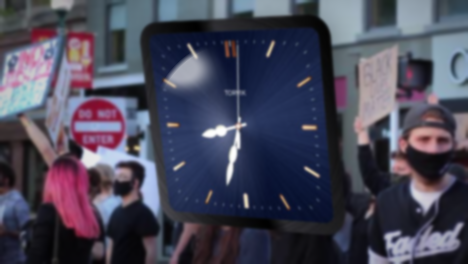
**8:33:01**
